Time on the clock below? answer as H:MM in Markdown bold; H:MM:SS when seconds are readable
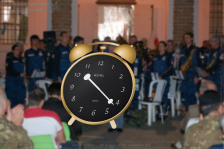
**10:22**
